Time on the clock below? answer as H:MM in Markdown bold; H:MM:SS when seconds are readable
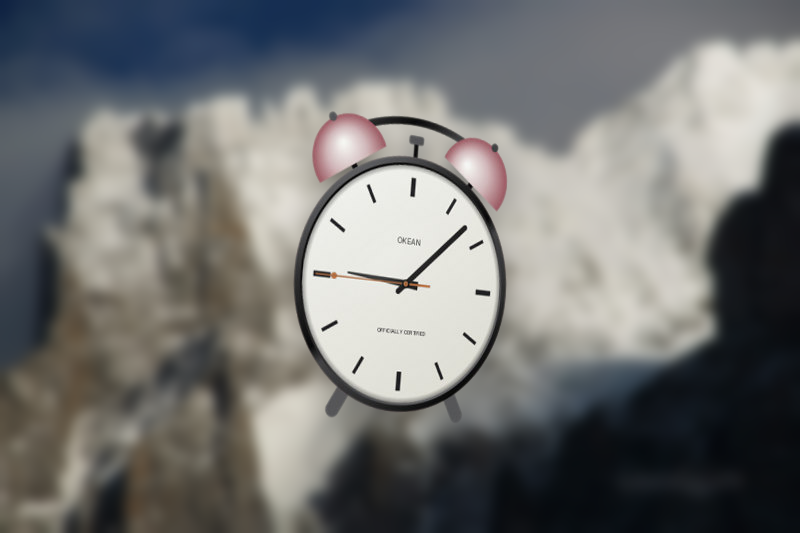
**9:07:45**
